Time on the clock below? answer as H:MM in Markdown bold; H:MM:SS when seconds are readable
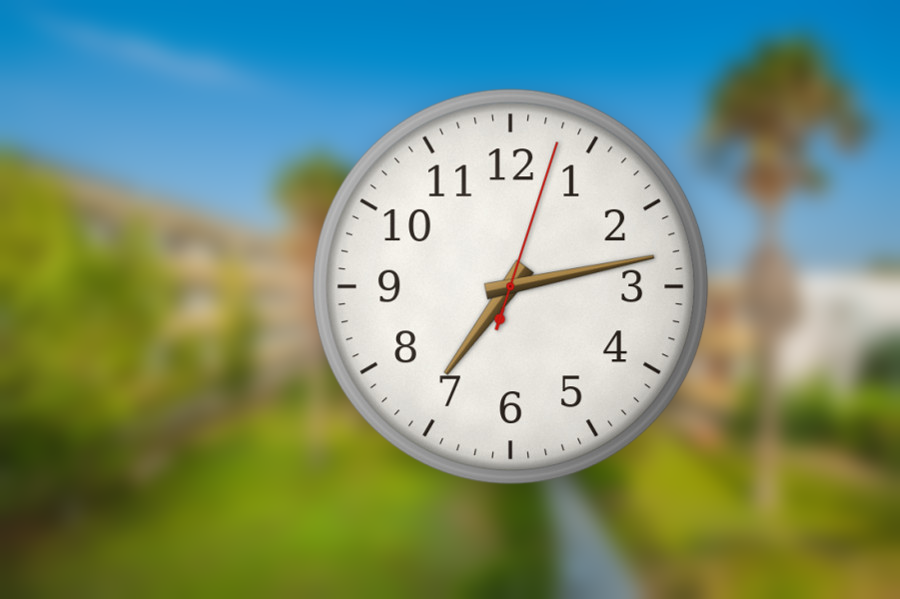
**7:13:03**
